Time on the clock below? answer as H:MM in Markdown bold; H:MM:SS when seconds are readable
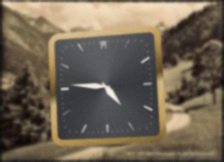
**4:46**
